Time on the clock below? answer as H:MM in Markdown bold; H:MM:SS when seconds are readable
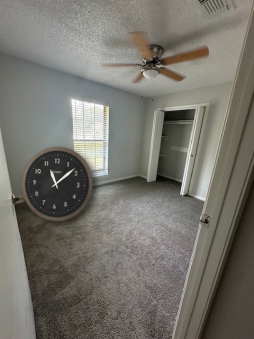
**11:08**
